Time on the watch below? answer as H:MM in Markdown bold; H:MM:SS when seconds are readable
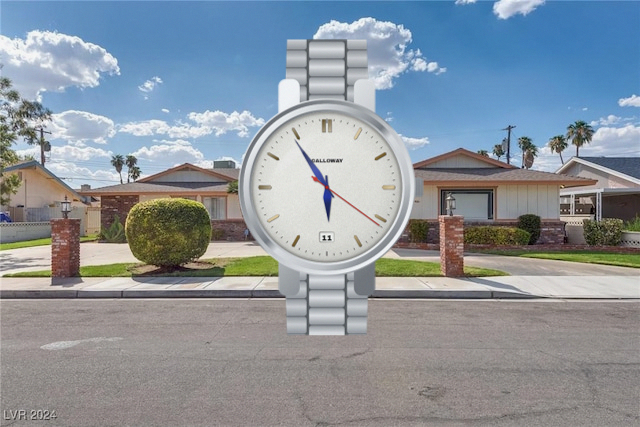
**5:54:21**
